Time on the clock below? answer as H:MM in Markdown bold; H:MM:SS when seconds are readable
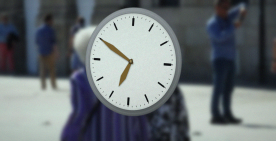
**6:50**
